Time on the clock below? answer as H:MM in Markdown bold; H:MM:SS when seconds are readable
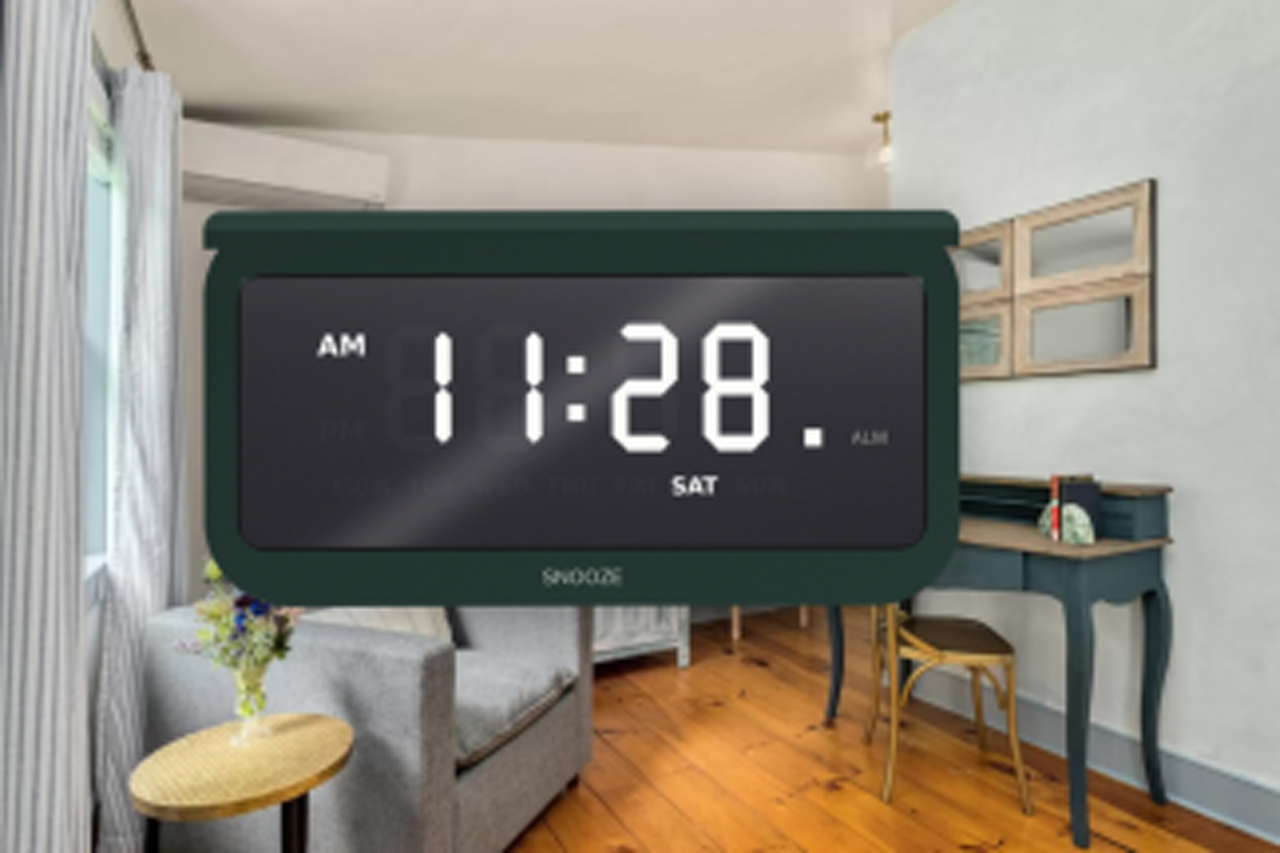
**11:28**
